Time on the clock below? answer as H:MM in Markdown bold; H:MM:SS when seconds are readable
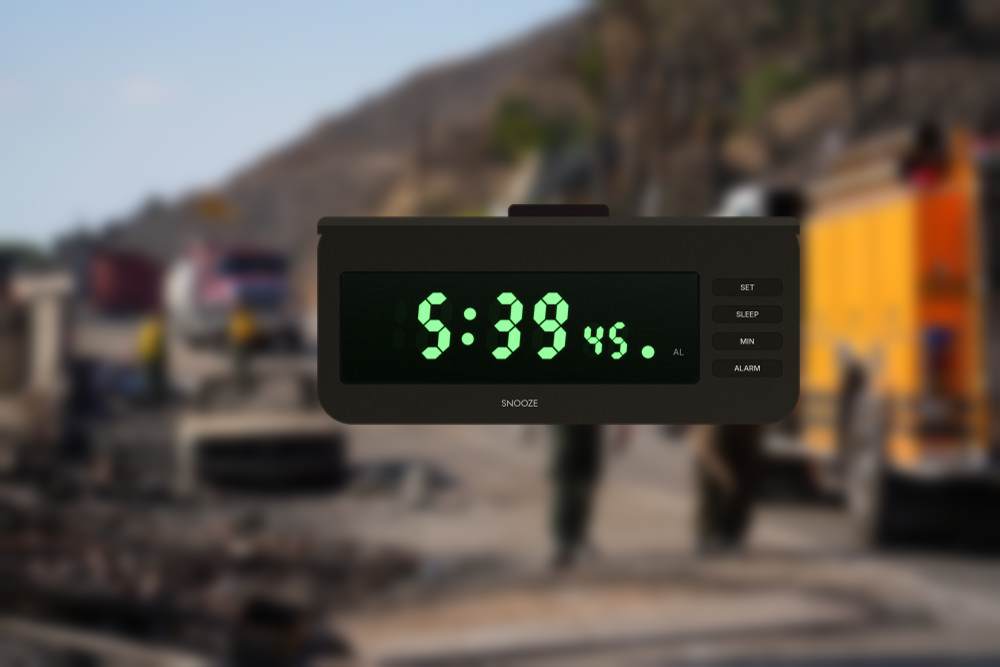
**5:39:45**
